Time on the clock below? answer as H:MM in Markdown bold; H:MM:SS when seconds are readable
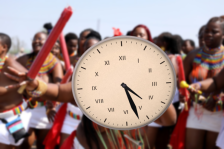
**4:27**
